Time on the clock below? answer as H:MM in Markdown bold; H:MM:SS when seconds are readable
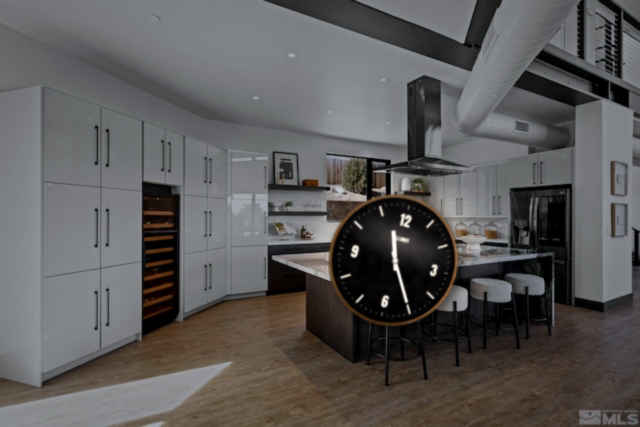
**11:25**
